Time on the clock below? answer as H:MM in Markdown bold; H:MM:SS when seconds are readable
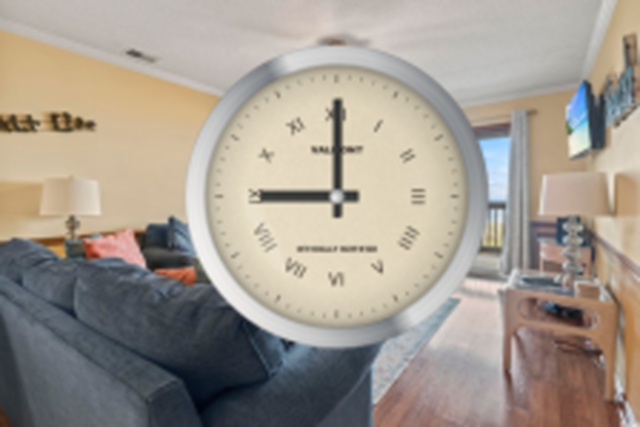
**9:00**
